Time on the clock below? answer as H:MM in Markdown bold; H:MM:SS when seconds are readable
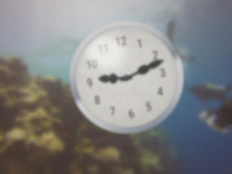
**9:12**
